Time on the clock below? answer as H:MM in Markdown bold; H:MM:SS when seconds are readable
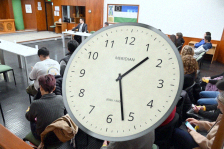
**1:27**
